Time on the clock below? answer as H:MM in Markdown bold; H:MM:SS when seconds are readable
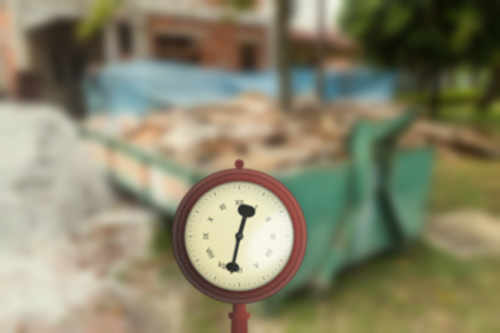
**12:32**
